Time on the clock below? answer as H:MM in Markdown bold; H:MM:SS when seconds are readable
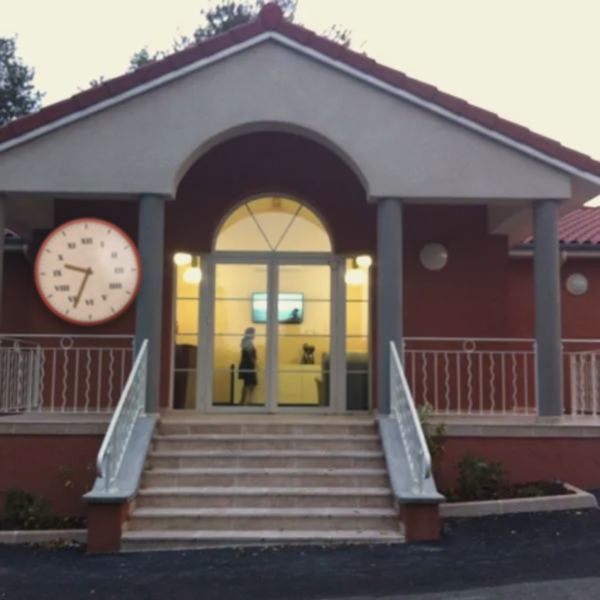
**9:34**
